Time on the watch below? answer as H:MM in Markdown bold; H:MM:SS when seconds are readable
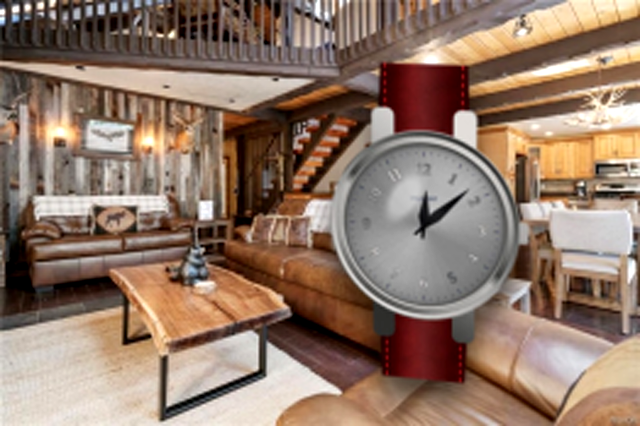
**12:08**
